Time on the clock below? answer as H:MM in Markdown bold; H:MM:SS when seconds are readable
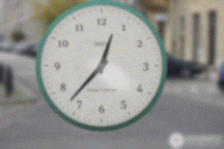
**12:37**
